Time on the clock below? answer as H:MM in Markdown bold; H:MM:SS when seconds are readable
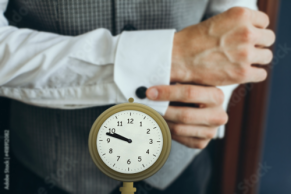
**9:48**
